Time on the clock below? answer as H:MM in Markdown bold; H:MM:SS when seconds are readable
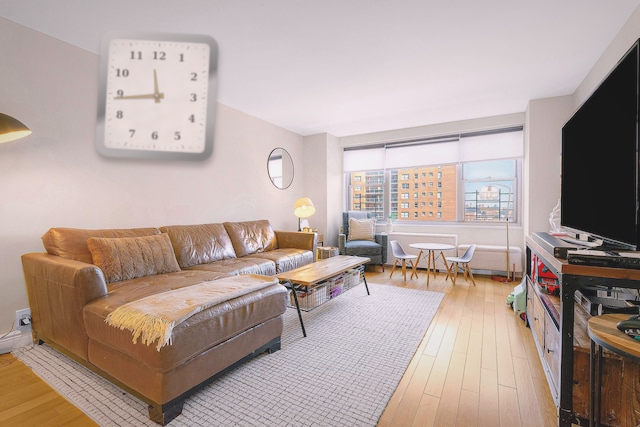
**11:44**
